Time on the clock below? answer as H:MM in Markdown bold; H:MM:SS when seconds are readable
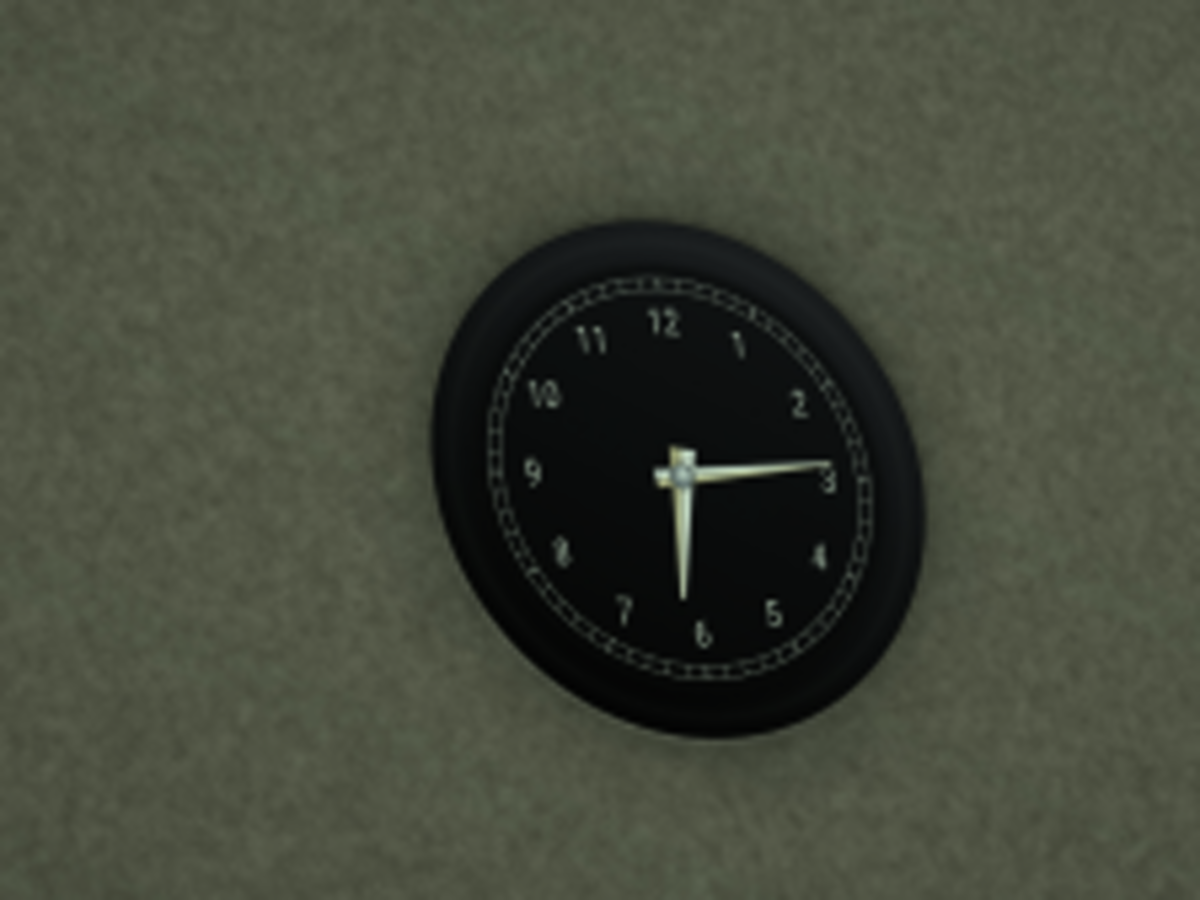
**6:14**
